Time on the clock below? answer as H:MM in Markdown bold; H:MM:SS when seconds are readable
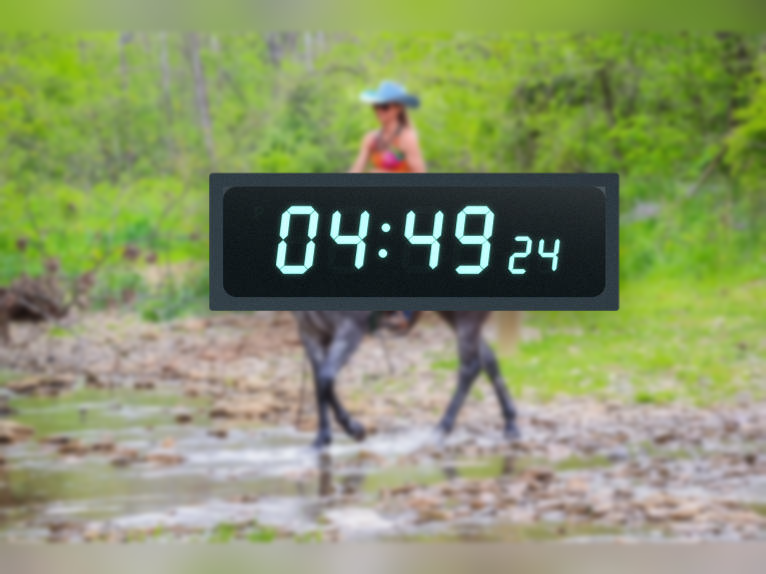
**4:49:24**
